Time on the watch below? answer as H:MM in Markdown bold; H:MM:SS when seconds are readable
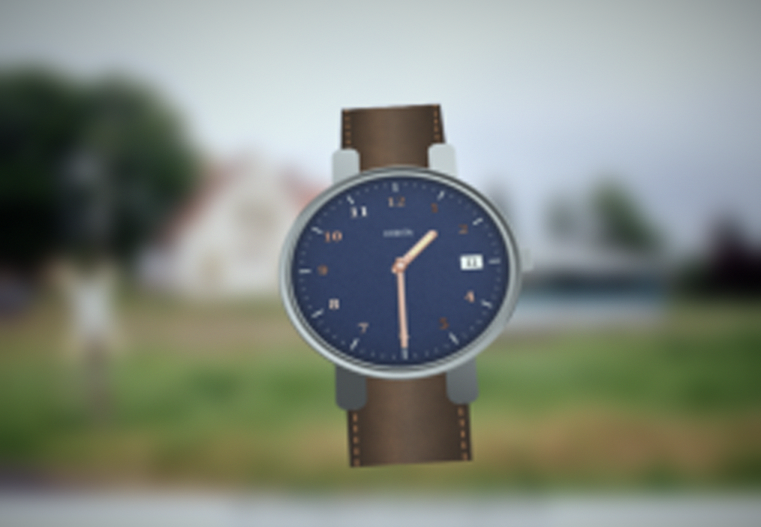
**1:30**
